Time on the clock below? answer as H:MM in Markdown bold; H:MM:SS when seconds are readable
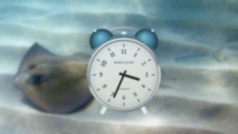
**3:34**
